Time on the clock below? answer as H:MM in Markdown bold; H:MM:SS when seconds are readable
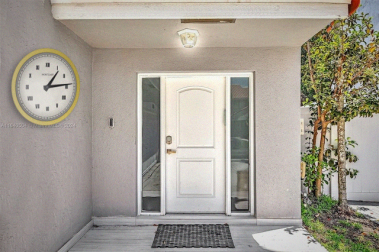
**1:14**
